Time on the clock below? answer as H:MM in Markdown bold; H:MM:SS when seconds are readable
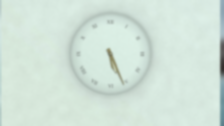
**5:26**
